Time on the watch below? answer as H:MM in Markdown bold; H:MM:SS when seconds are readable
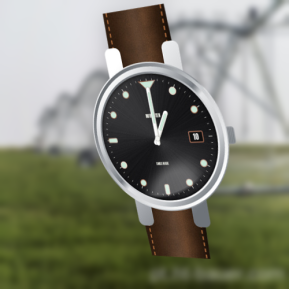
**1:00**
